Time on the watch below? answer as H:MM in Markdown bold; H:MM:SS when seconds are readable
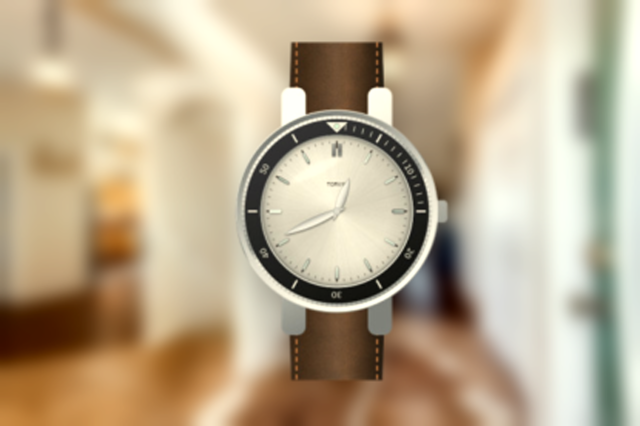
**12:41**
